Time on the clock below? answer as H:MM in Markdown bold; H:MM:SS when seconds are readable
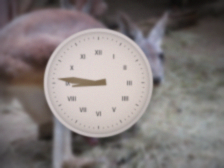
**8:46**
